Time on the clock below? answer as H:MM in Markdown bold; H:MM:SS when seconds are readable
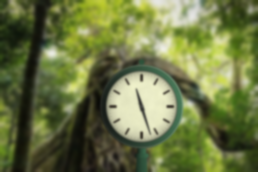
**11:27**
